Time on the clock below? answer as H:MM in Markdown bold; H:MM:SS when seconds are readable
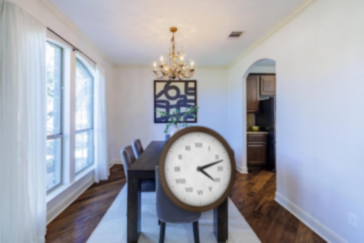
**4:12**
